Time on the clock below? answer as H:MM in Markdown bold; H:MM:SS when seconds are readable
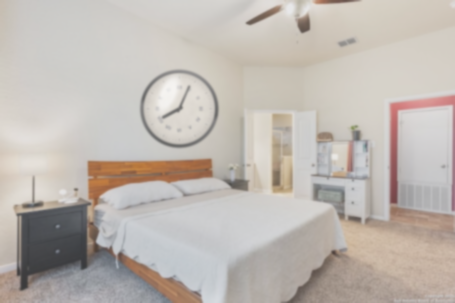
**8:04**
